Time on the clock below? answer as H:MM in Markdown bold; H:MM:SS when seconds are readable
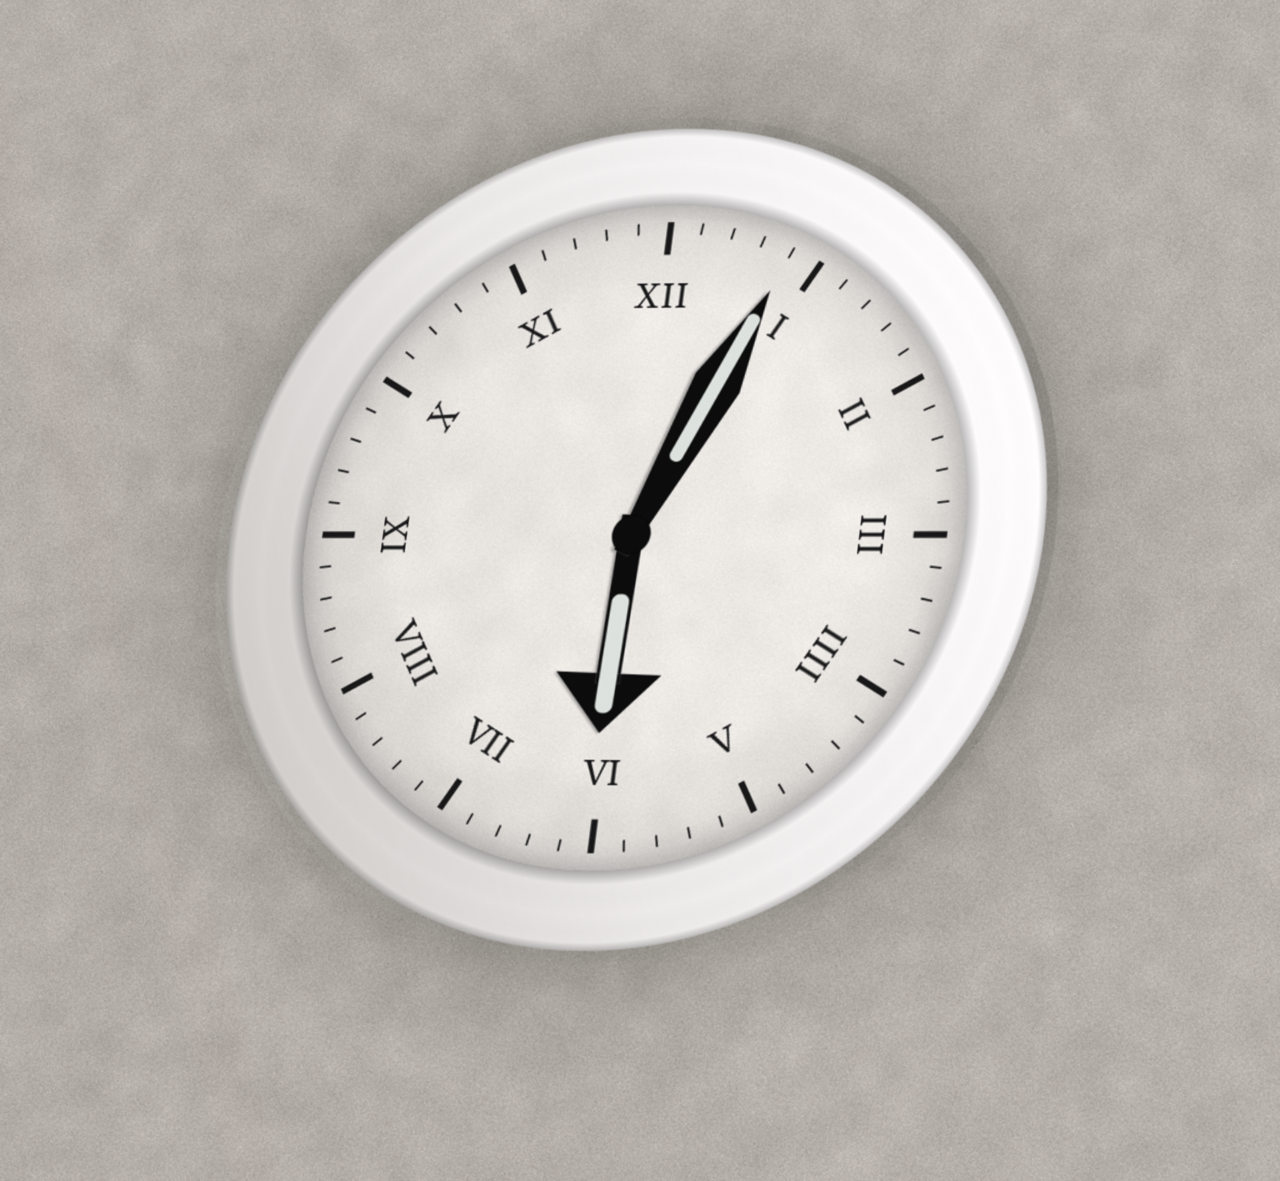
**6:04**
